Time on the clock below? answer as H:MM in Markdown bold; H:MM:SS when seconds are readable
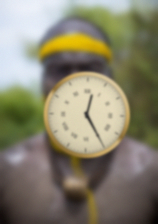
**12:25**
